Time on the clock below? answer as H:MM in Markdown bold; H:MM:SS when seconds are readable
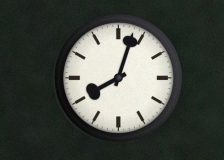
**8:03**
